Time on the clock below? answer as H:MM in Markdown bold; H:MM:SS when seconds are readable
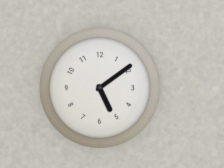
**5:09**
